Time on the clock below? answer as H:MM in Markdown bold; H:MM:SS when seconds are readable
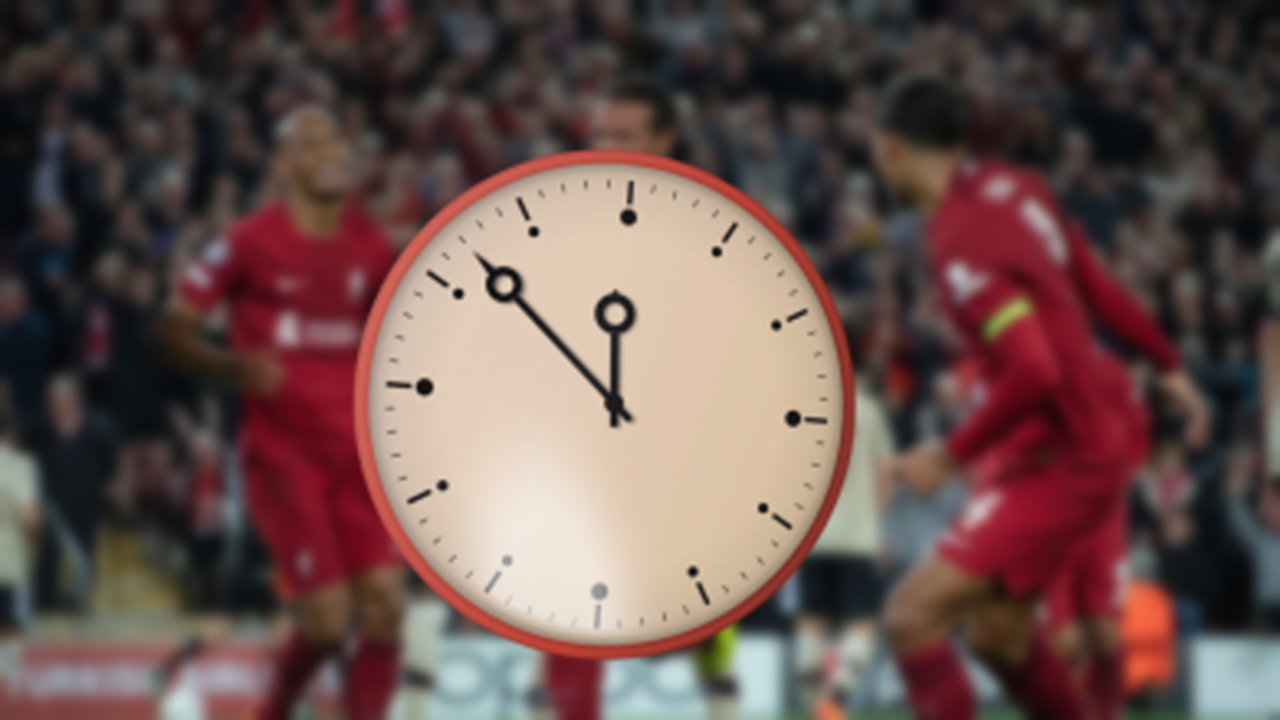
**11:52**
